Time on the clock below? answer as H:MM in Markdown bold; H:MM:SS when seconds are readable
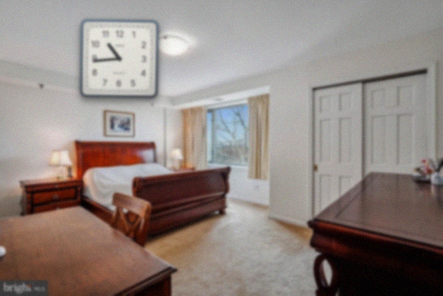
**10:44**
